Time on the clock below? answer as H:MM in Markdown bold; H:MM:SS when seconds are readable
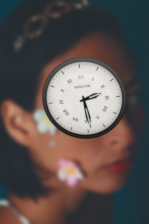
**2:29**
